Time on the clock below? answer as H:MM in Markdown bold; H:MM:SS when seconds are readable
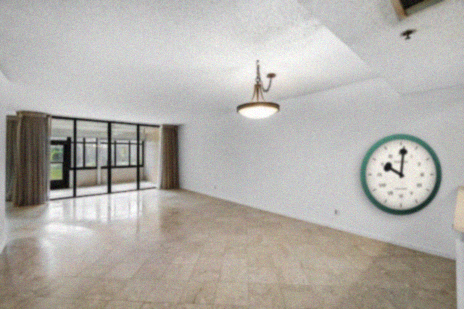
**10:01**
